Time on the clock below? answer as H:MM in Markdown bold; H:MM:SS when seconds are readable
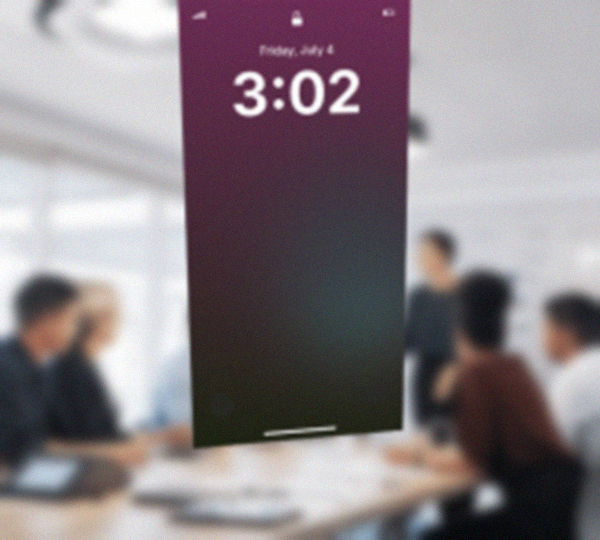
**3:02**
